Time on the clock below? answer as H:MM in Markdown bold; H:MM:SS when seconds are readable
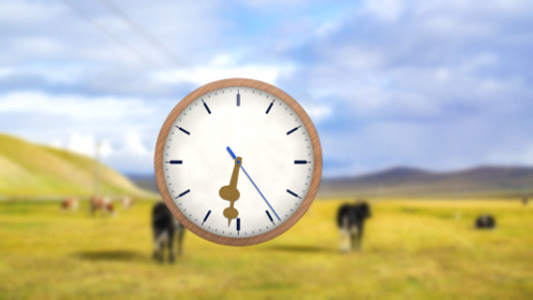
**6:31:24**
